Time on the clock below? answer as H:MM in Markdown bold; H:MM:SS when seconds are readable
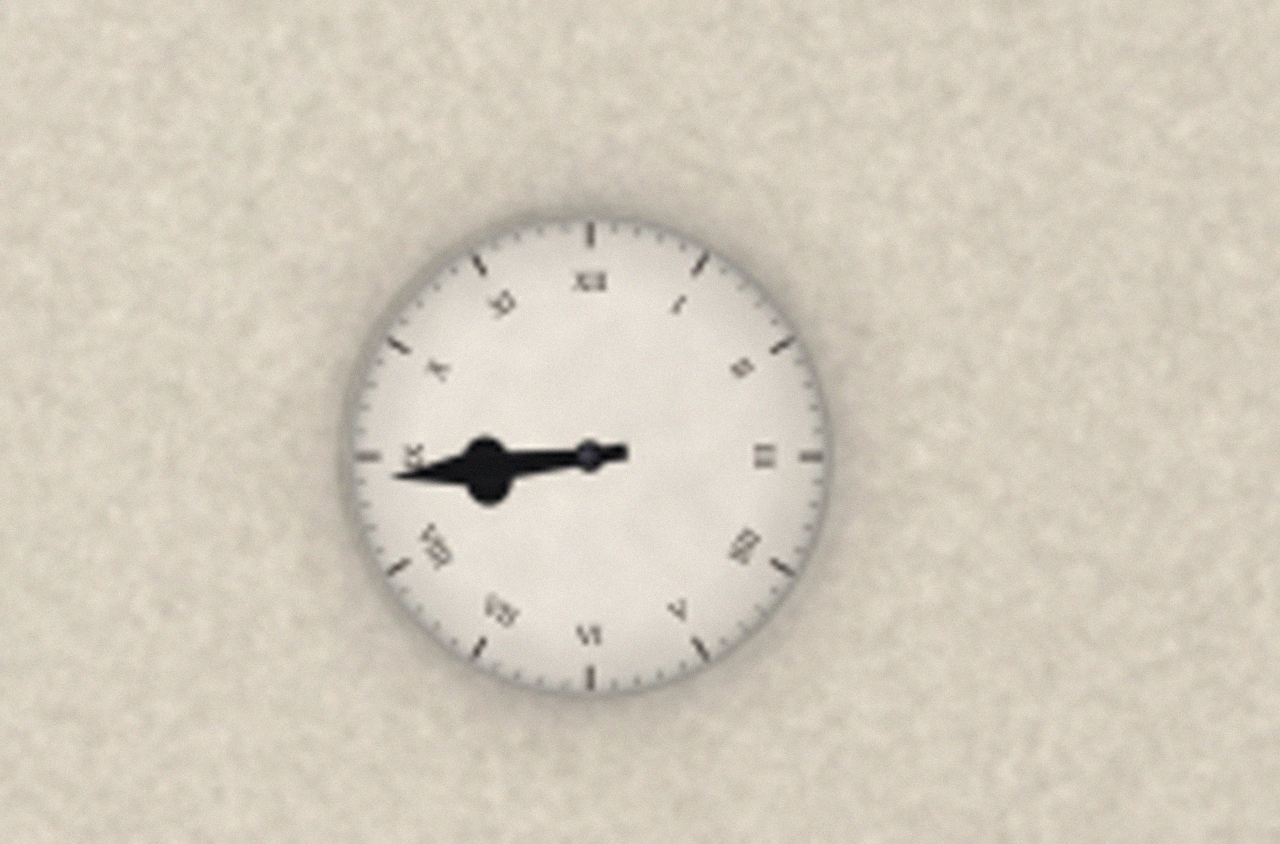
**8:44**
